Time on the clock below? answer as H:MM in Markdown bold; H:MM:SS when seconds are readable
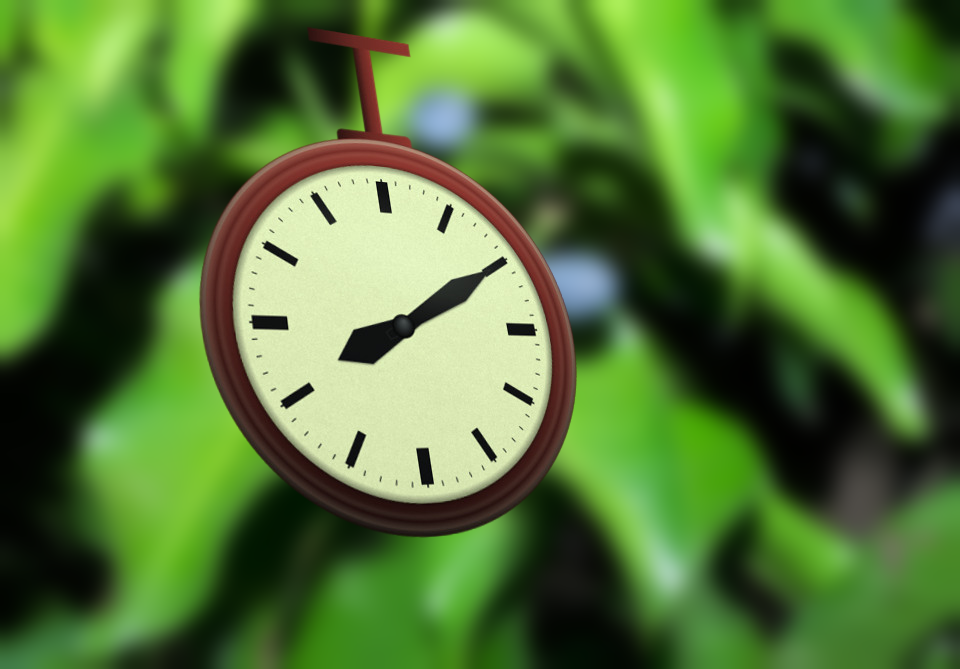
**8:10**
